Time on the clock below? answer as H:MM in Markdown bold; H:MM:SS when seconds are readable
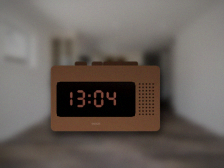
**13:04**
